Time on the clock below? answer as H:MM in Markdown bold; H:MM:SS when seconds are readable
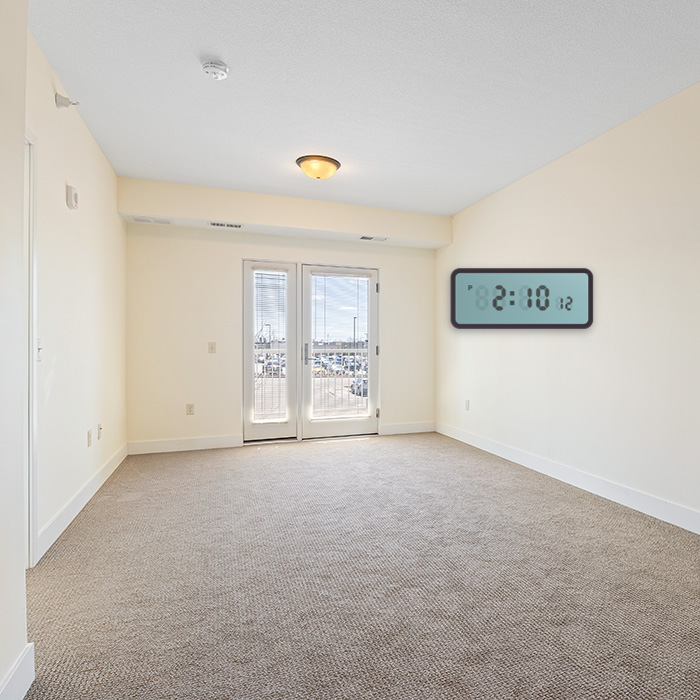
**2:10:12**
